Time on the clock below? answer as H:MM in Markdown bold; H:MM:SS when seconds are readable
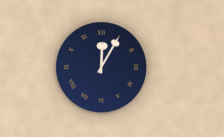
**12:05**
